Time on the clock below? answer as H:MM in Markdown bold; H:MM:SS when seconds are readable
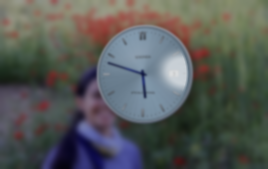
**5:48**
